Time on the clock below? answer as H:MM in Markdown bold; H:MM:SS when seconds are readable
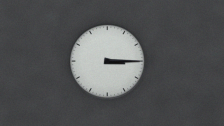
**3:15**
